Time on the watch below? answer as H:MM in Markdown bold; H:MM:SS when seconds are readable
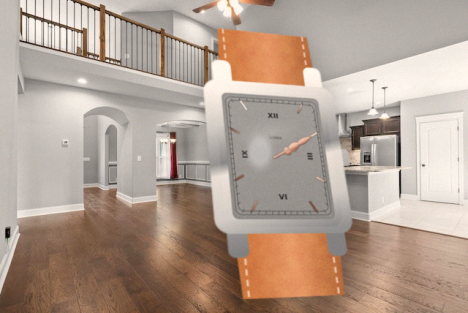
**2:10**
